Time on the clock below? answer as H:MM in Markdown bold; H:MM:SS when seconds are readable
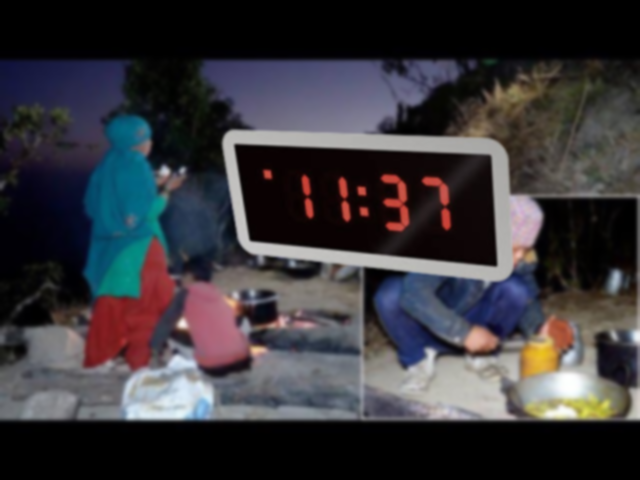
**11:37**
